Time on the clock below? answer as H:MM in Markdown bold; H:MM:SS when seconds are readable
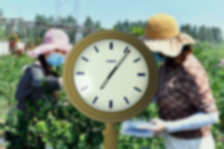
**7:06**
